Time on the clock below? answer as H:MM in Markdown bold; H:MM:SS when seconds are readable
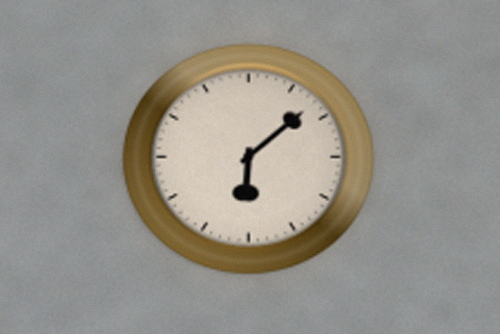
**6:08**
